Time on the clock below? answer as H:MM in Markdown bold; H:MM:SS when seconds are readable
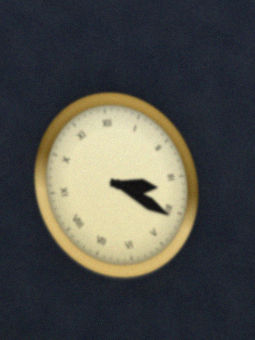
**3:21**
